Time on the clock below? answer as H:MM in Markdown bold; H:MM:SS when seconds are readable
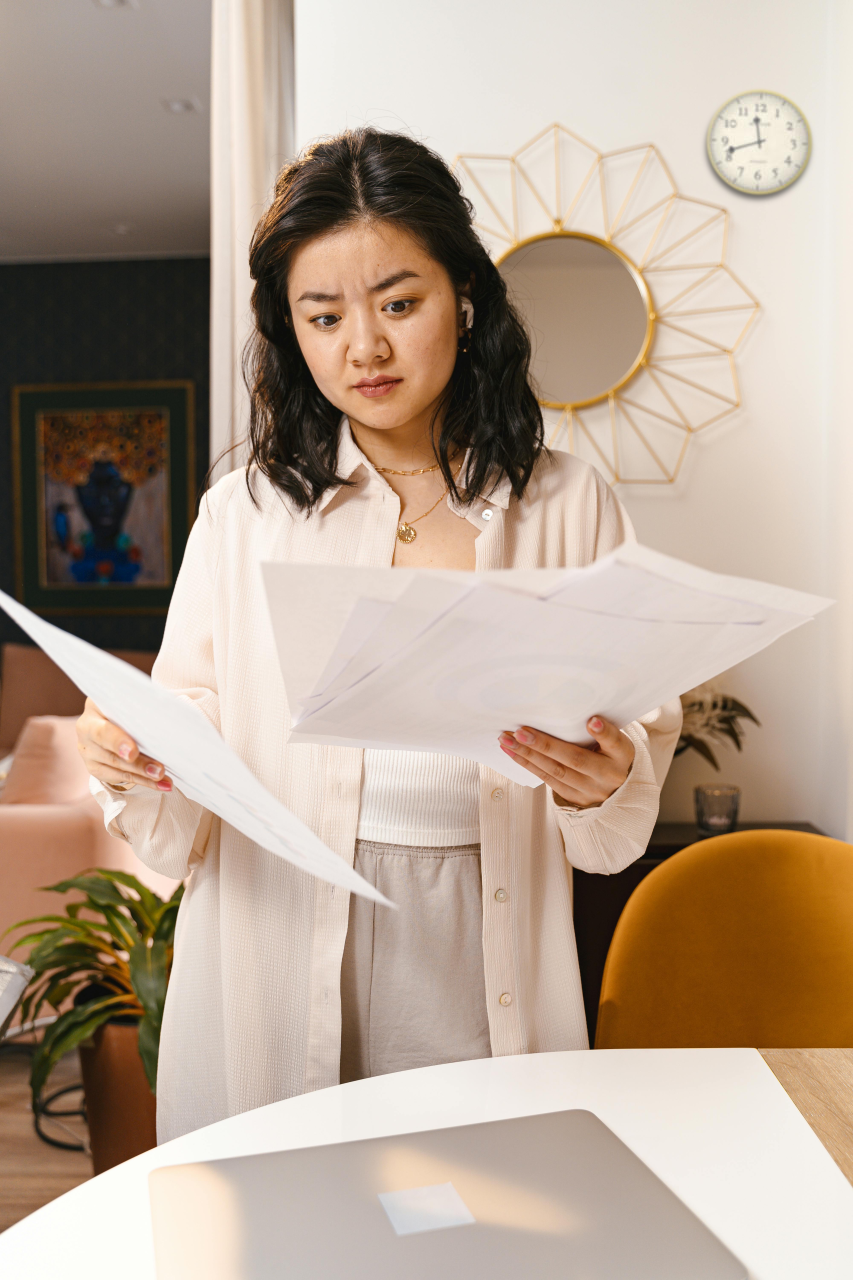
**11:42**
